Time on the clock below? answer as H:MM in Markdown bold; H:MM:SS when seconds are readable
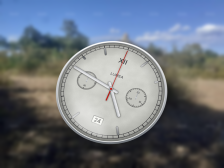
**4:47**
